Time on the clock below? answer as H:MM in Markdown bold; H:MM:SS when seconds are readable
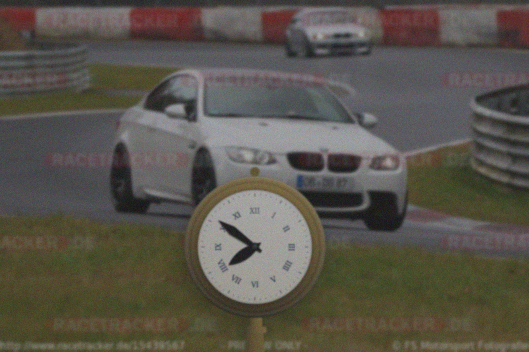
**7:51**
